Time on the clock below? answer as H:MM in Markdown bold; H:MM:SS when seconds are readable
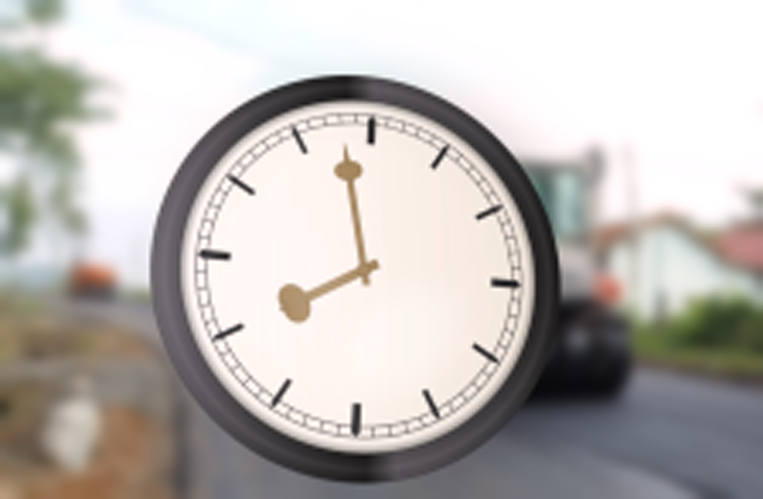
**7:58**
